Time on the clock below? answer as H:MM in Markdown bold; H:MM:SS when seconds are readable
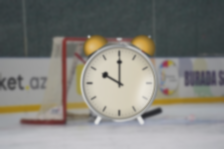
**10:00**
